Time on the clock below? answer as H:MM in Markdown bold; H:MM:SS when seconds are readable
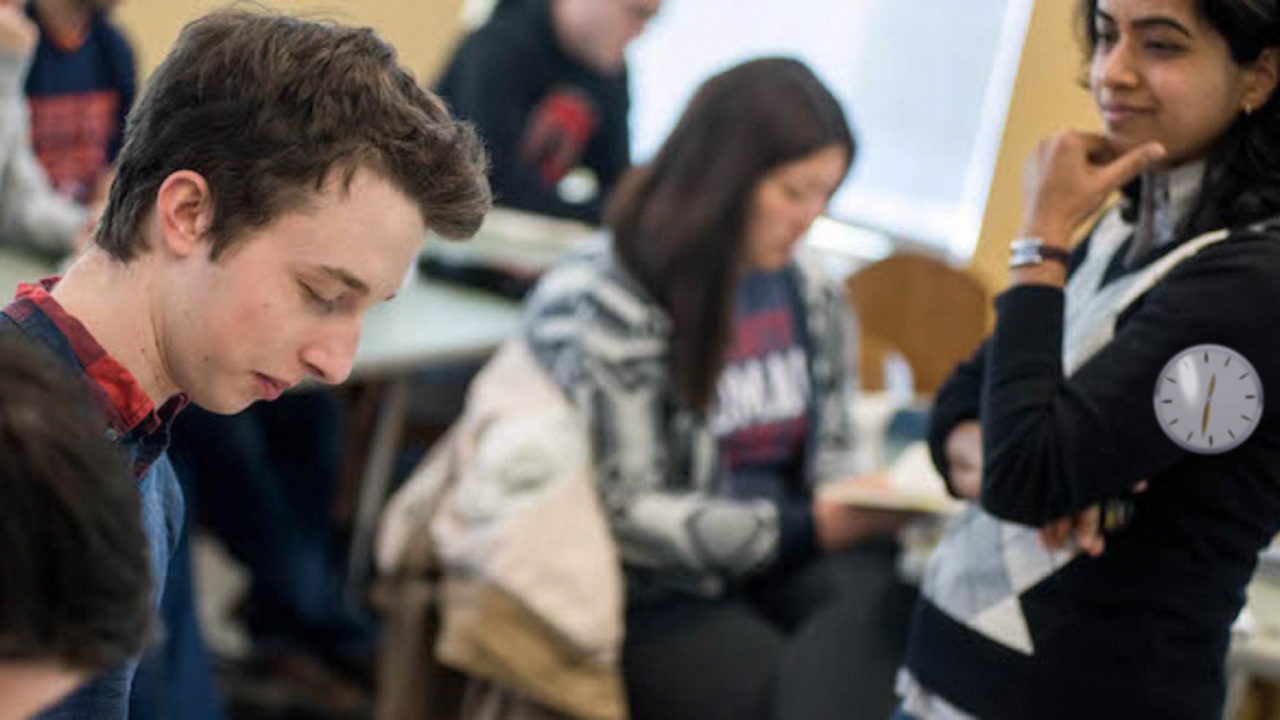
**12:32**
